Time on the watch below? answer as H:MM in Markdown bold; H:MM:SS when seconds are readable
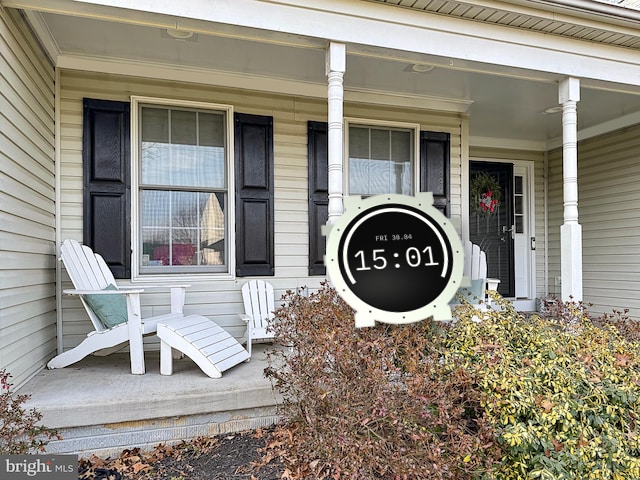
**15:01**
